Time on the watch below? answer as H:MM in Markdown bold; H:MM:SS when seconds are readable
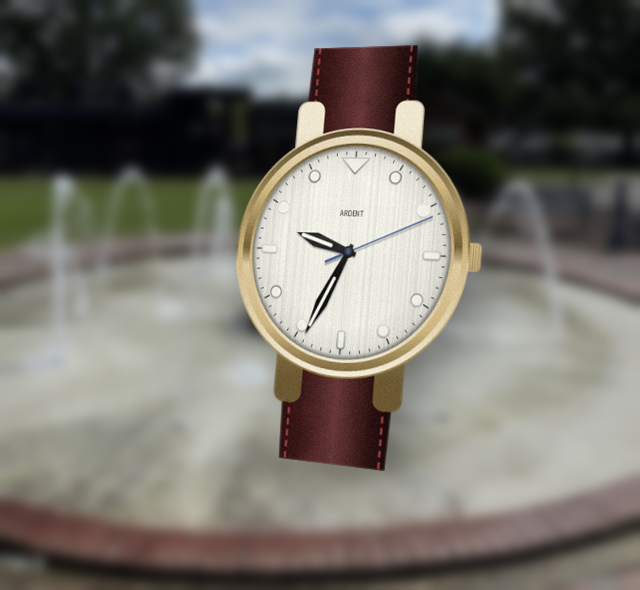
**9:34:11**
